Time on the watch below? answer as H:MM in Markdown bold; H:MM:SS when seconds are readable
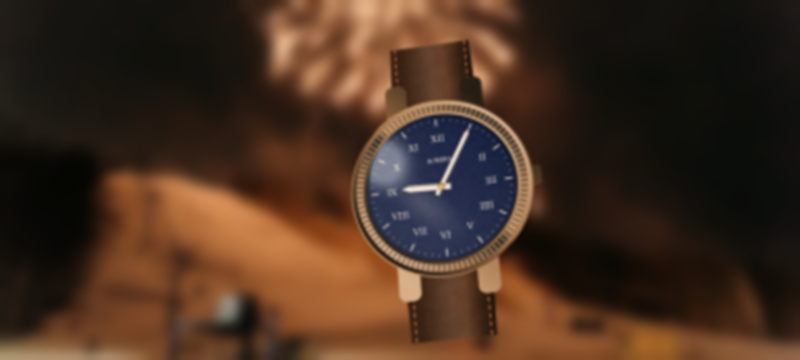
**9:05**
